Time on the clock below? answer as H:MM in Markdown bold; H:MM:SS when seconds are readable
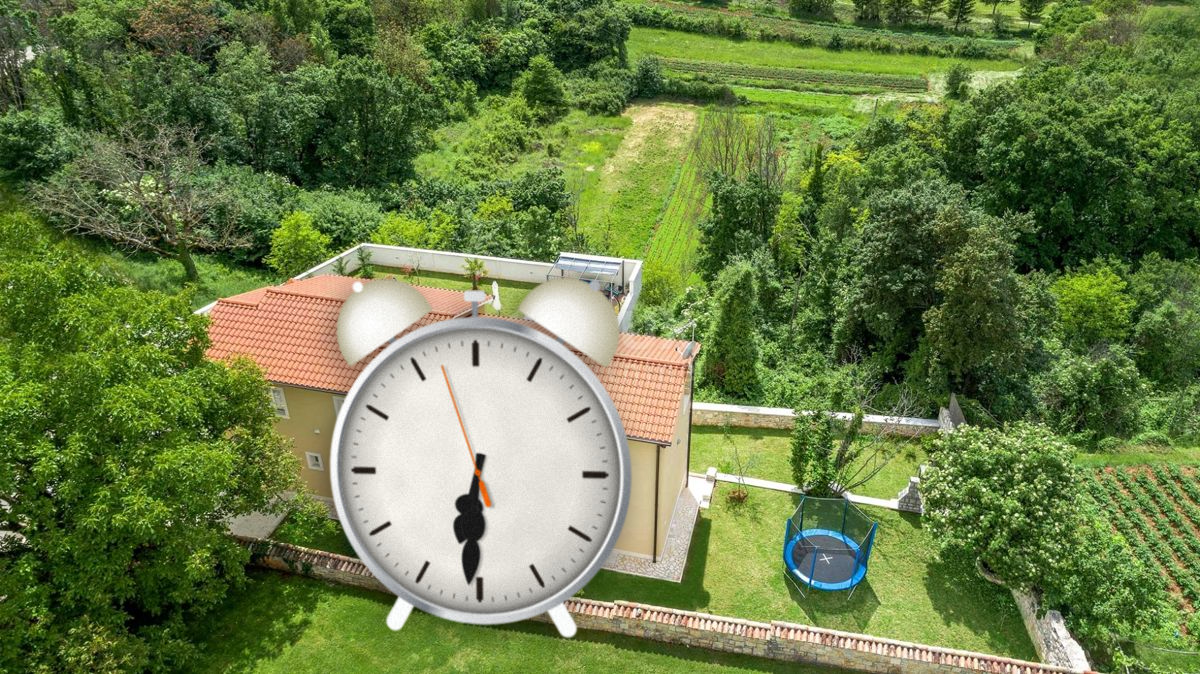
**6:30:57**
